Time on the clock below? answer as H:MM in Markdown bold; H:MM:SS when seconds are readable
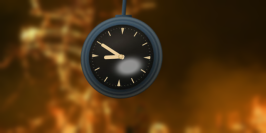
**8:50**
